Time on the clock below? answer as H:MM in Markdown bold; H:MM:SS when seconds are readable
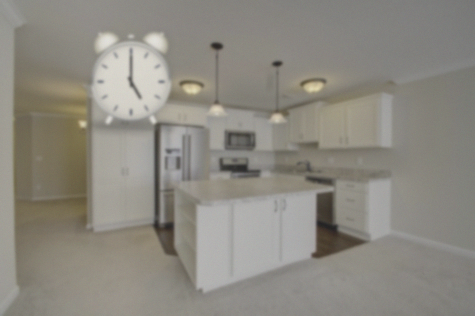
**5:00**
